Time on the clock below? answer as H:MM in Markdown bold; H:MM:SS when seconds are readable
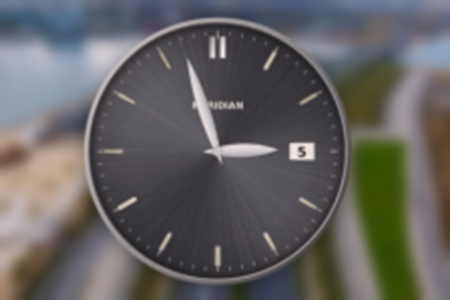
**2:57**
